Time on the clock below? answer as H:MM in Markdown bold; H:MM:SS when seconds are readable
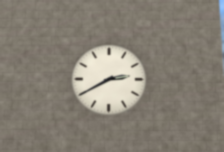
**2:40**
